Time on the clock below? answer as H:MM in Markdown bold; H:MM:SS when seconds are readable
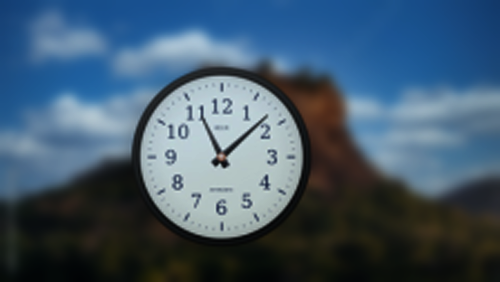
**11:08**
